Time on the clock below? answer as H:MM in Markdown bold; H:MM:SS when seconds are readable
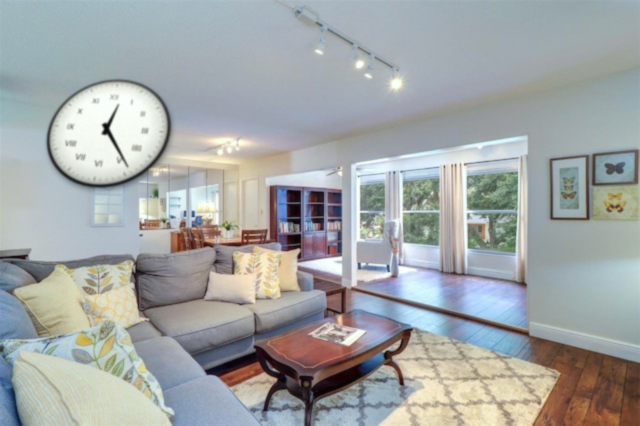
**12:24**
